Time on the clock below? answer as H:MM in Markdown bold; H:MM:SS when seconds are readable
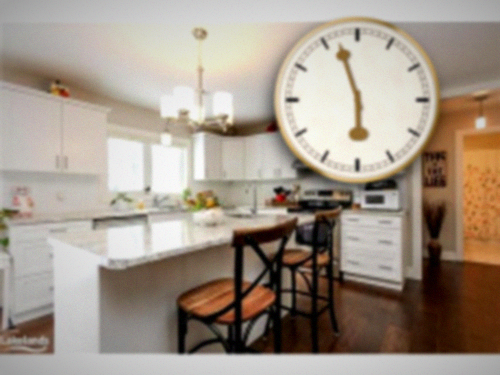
**5:57**
